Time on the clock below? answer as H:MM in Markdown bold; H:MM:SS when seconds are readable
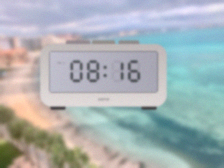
**8:16**
